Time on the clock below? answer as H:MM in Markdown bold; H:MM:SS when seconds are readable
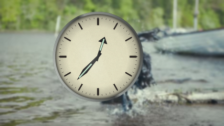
**12:37**
